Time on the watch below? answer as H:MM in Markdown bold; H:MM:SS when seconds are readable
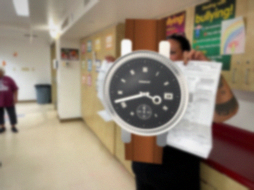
**3:42**
